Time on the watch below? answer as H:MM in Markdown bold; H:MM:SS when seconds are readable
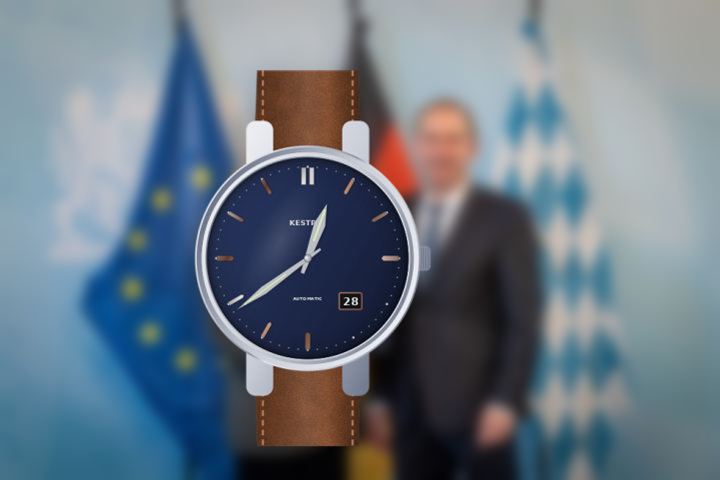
**12:39**
